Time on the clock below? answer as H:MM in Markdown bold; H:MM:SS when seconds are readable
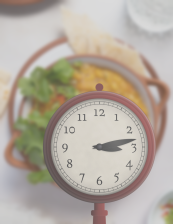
**3:13**
